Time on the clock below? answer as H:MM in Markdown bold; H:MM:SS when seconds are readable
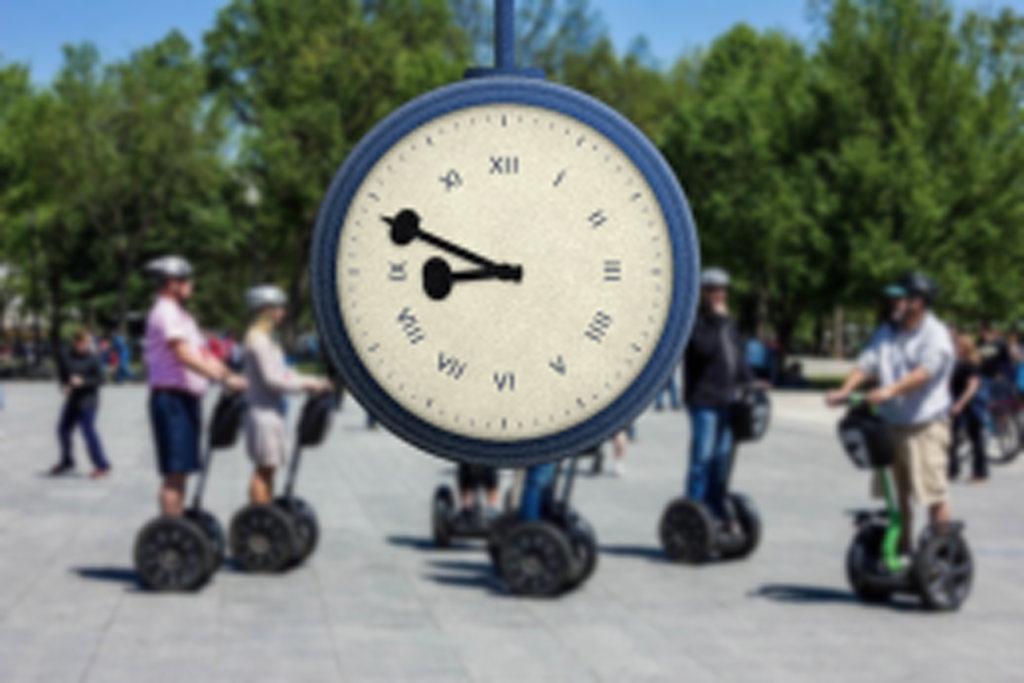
**8:49**
